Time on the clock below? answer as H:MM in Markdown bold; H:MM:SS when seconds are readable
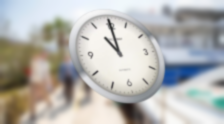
**11:00**
